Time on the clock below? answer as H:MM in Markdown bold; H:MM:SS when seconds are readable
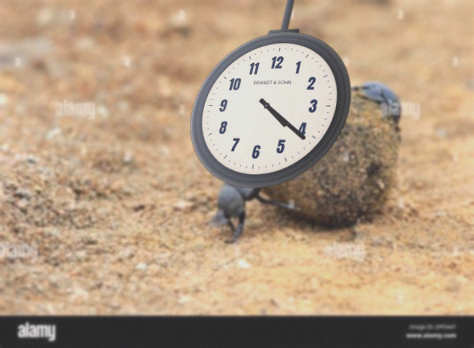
**4:21**
